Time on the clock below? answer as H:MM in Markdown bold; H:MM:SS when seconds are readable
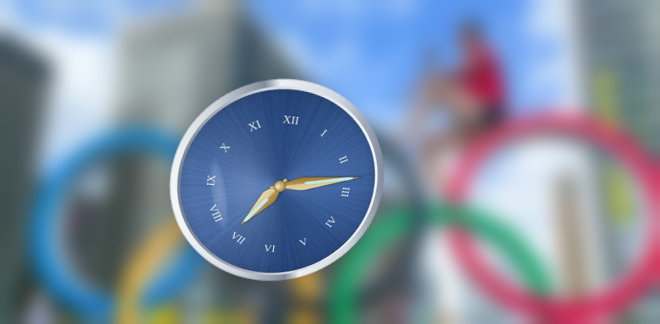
**7:13**
